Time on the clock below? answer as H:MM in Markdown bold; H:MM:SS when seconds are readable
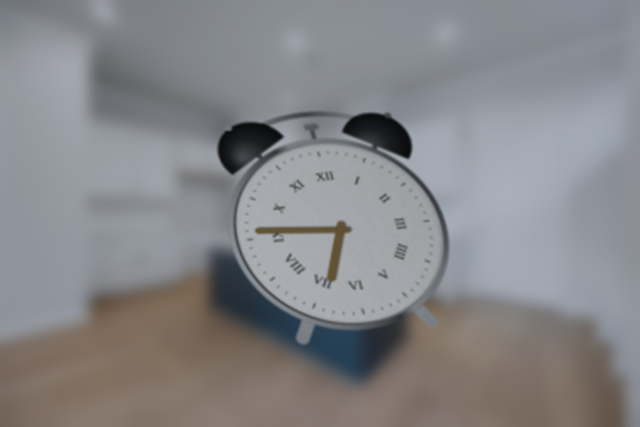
**6:46**
